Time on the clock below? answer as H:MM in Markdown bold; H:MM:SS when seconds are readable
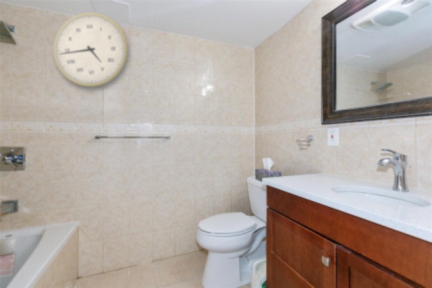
**4:44**
